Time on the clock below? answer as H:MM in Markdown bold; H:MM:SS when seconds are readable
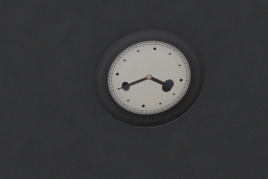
**3:40**
